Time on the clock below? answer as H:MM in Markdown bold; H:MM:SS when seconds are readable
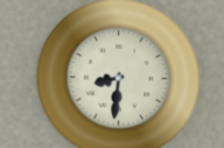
**8:31**
